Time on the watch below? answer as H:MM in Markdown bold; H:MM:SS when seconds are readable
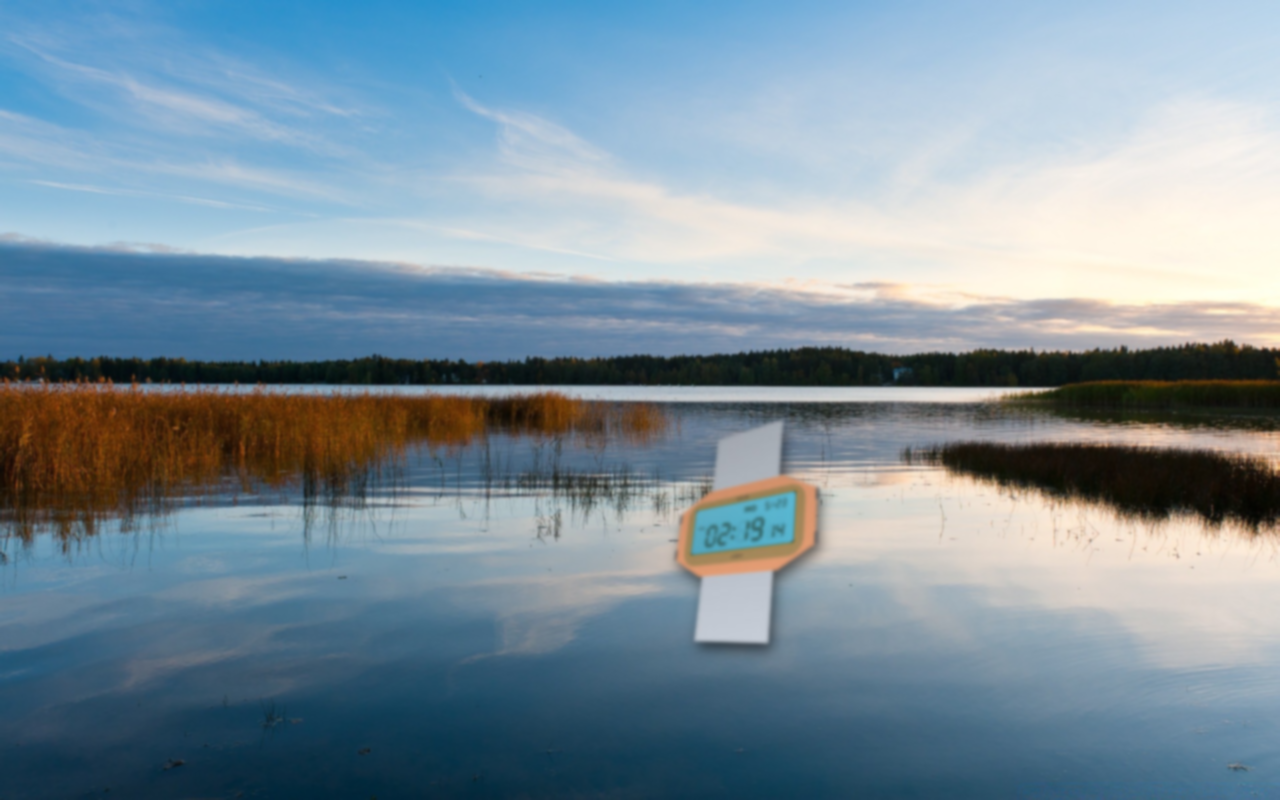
**2:19**
